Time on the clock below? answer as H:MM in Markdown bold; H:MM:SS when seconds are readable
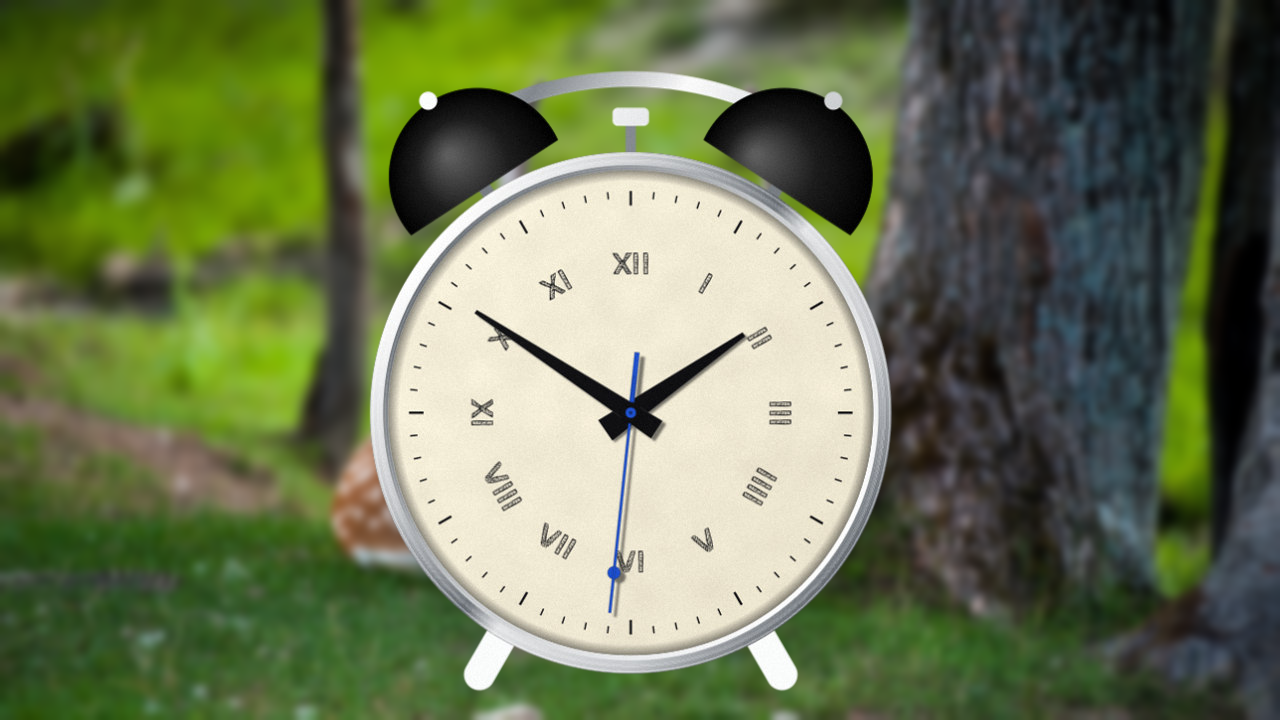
**1:50:31**
